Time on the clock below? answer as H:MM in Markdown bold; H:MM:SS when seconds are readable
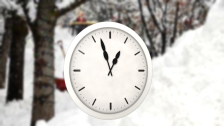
**12:57**
